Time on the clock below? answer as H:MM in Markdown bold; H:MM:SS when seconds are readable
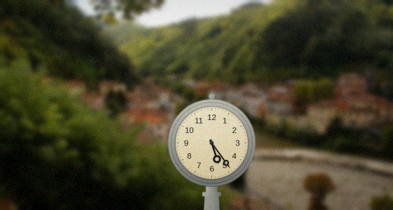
**5:24**
